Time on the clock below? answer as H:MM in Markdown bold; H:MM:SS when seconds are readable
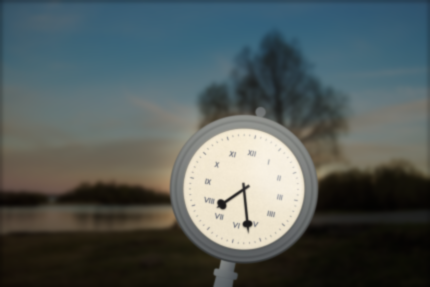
**7:27**
